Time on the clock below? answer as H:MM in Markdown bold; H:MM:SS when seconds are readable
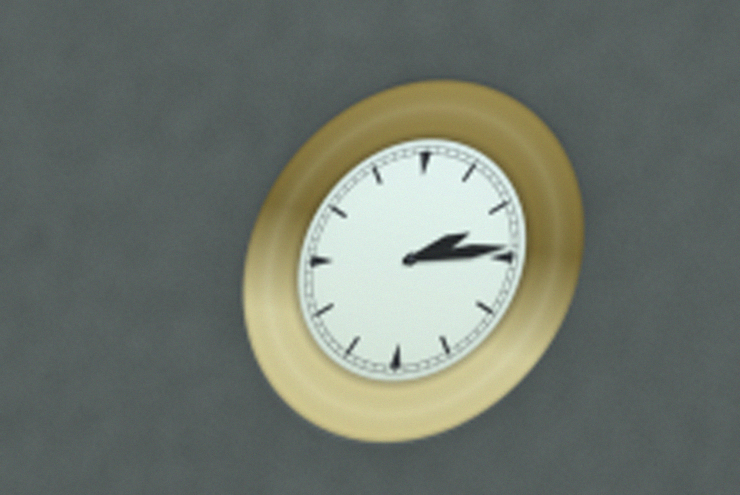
**2:14**
